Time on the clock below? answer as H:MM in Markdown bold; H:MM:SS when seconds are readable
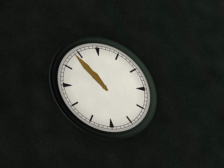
**10:54**
